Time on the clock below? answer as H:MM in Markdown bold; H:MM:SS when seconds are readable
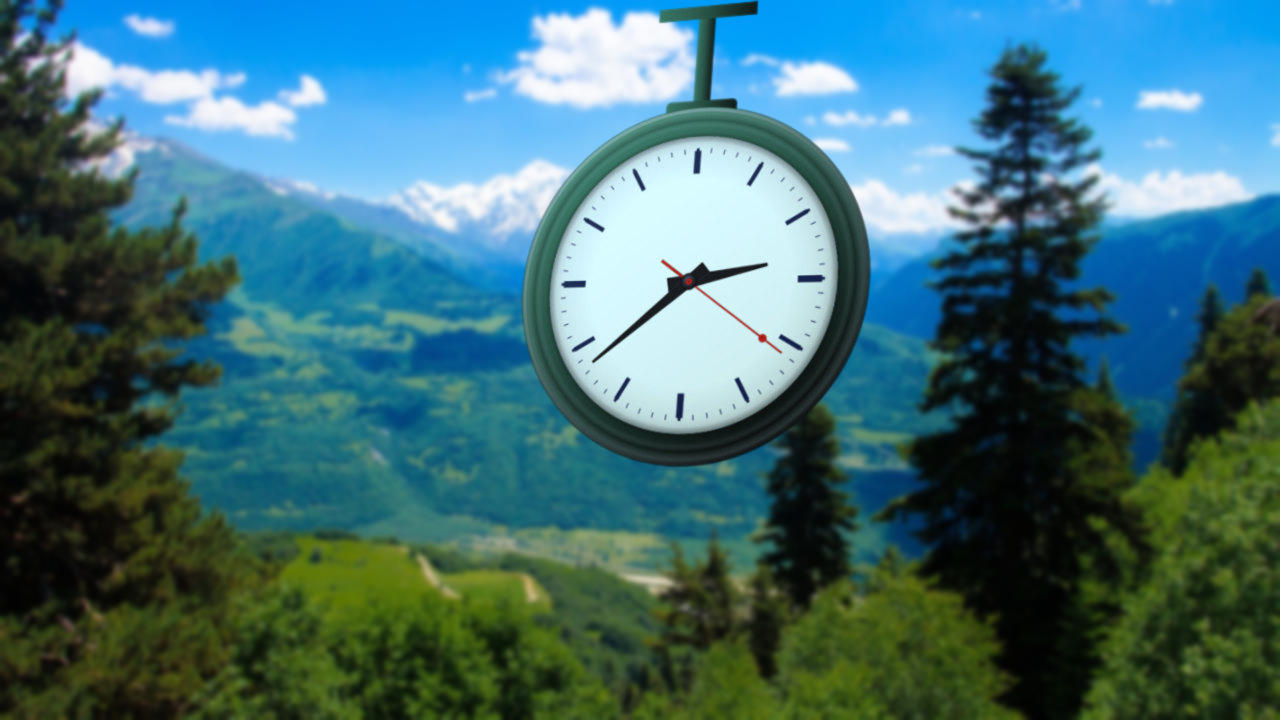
**2:38:21**
